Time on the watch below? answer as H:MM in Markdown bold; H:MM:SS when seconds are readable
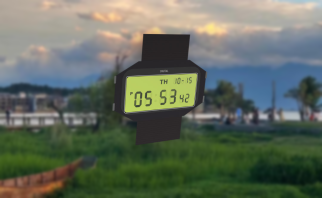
**5:53:42**
